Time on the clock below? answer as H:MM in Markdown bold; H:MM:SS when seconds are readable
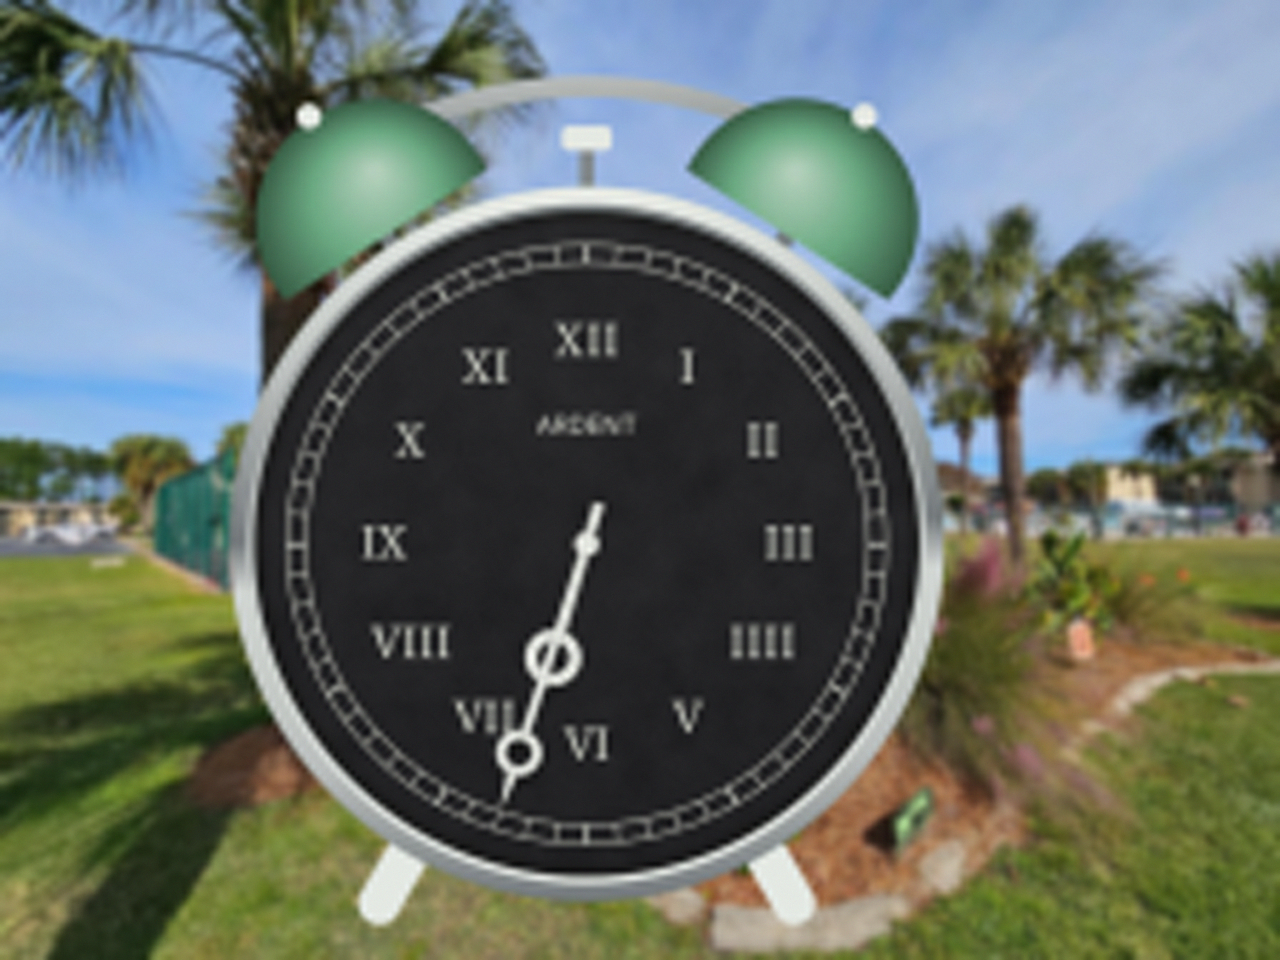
**6:33**
